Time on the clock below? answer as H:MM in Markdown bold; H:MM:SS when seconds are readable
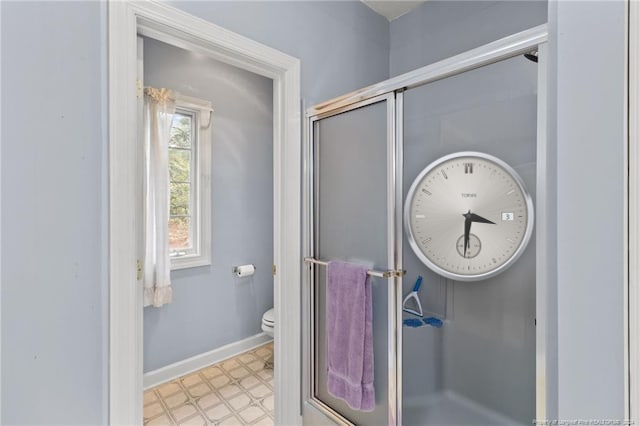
**3:31**
